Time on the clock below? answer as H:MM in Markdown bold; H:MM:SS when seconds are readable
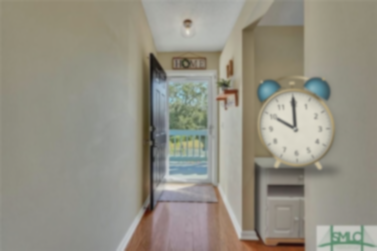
**10:00**
